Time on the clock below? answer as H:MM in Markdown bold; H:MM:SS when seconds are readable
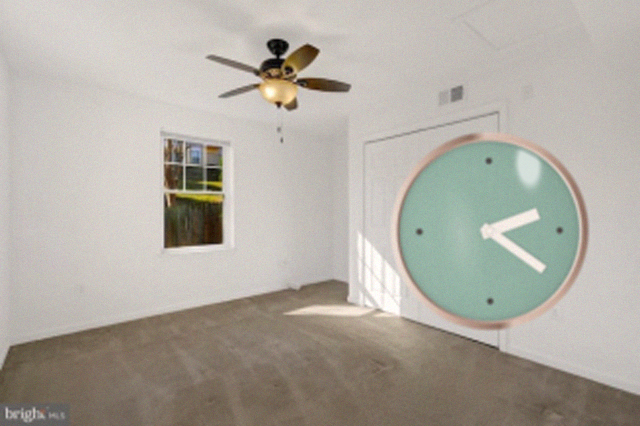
**2:21**
